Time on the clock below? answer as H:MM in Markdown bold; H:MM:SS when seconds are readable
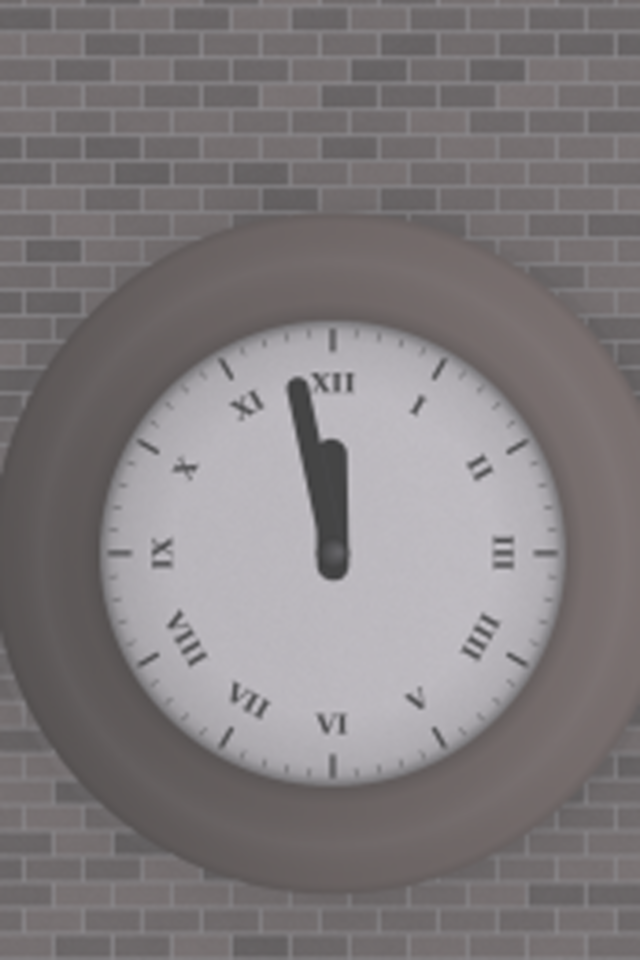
**11:58**
